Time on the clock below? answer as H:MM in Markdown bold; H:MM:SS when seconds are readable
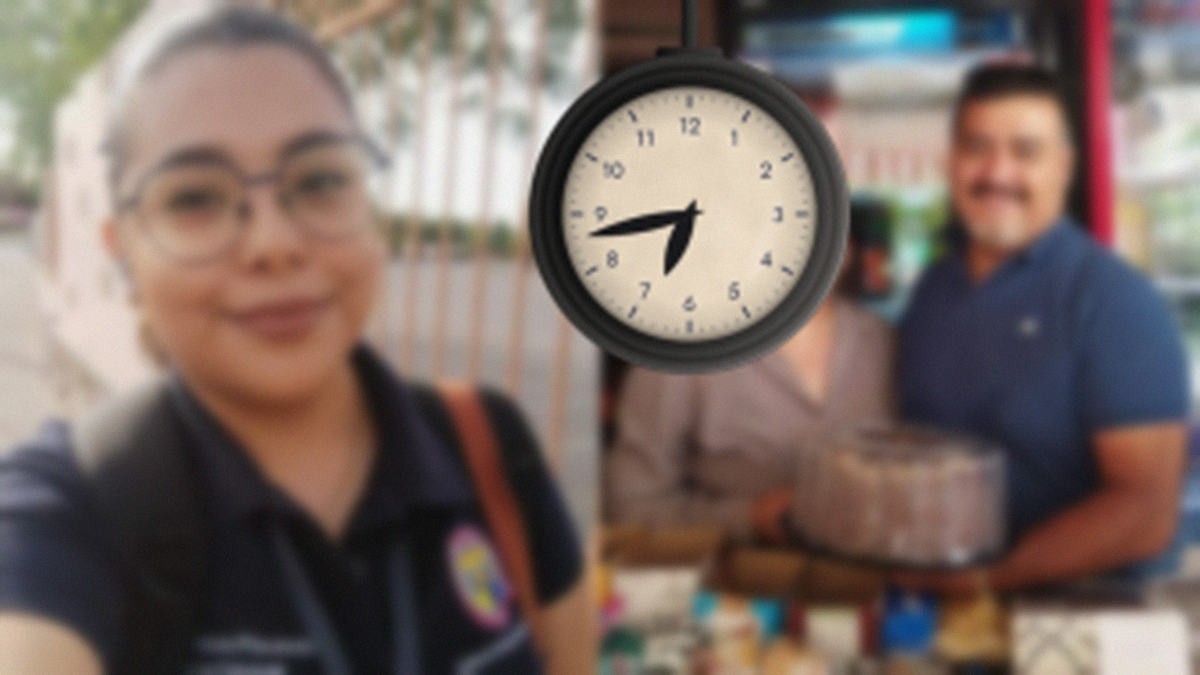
**6:43**
